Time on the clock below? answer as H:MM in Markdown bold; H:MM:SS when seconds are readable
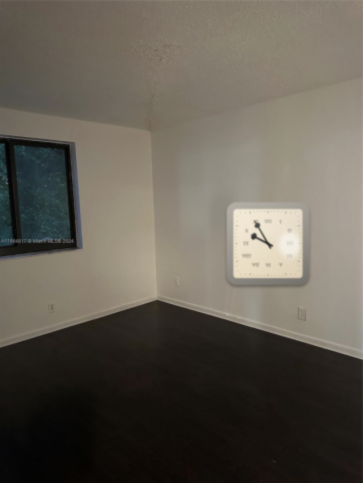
**9:55**
